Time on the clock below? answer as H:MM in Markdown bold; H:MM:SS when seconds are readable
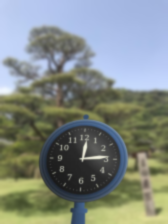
**12:14**
